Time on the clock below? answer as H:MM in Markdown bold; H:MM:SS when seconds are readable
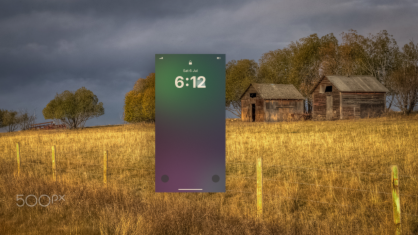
**6:12**
